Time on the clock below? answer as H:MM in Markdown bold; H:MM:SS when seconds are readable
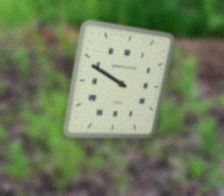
**9:49**
